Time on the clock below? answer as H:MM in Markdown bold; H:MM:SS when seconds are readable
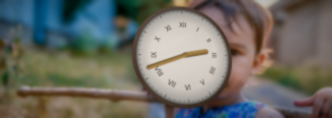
**2:42**
